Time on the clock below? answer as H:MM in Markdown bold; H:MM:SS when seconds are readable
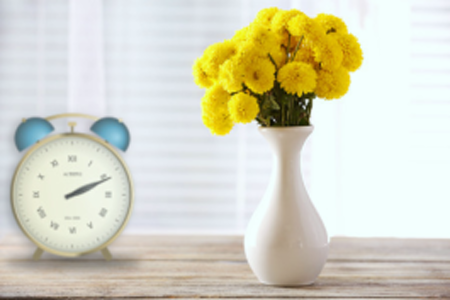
**2:11**
